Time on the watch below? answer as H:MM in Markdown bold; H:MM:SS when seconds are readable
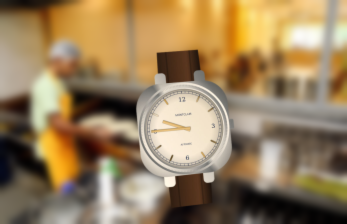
**9:45**
